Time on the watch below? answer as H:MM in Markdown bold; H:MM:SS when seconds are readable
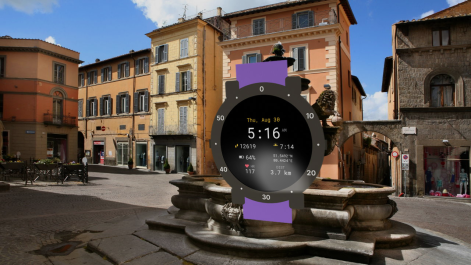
**5:16**
